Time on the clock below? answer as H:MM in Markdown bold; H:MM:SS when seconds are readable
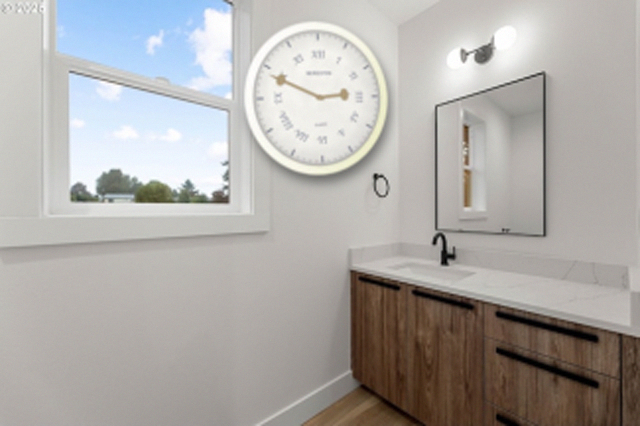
**2:49**
